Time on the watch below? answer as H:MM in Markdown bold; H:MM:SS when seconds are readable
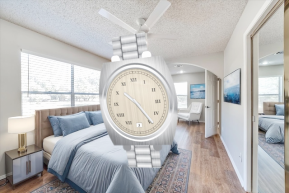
**10:24**
